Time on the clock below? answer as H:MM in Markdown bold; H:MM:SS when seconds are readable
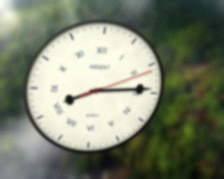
**8:14:11**
